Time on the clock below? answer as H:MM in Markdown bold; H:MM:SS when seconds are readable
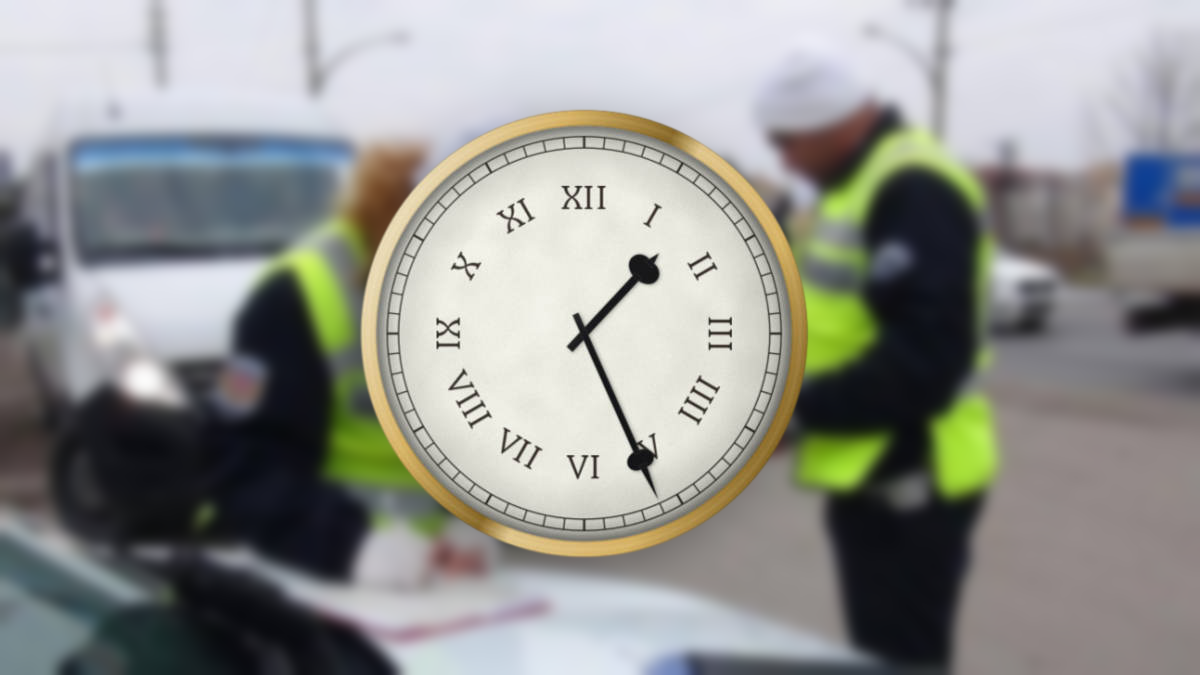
**1:26**
